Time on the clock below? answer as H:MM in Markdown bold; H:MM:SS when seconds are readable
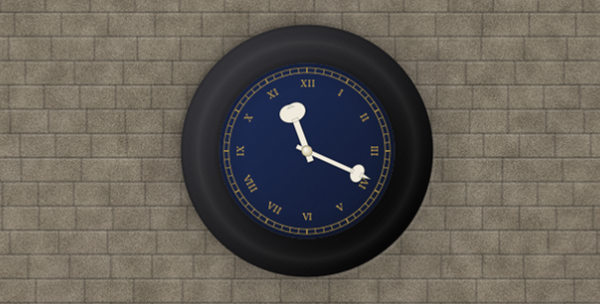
**11:19**
